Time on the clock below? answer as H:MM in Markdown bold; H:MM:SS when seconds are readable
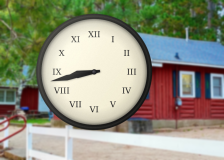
**8:43**
